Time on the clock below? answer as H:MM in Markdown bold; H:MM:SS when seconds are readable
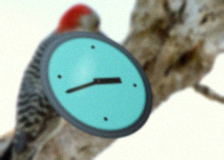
**2:41**
